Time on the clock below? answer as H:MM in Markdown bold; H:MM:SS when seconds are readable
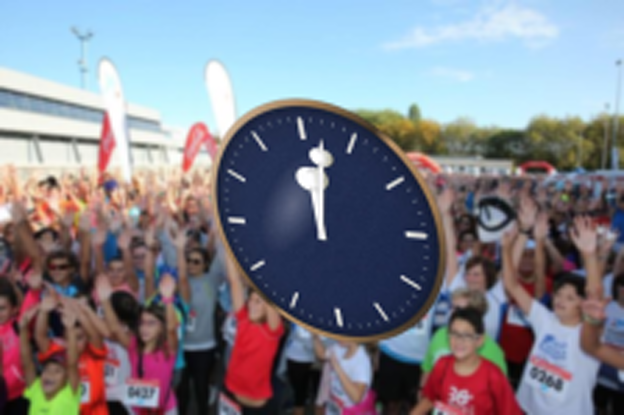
**12:02**
